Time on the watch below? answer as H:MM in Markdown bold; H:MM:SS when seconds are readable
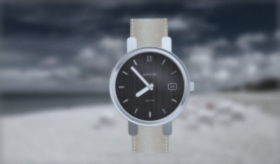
**7:53**
